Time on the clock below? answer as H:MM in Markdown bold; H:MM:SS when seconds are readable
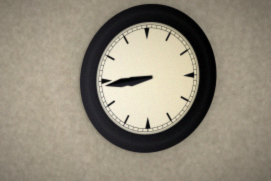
**8:44**
